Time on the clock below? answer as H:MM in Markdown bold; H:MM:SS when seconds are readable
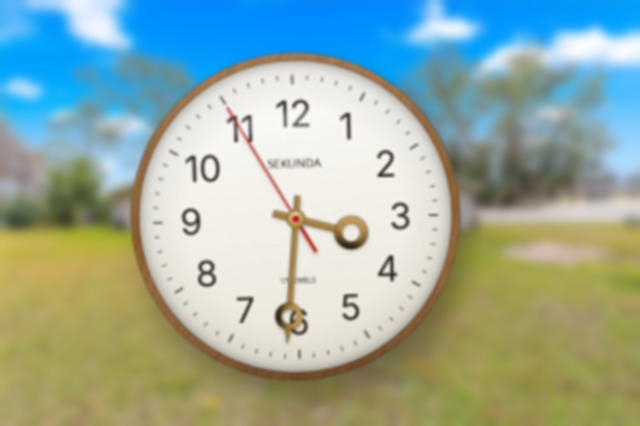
**3:30:55**
